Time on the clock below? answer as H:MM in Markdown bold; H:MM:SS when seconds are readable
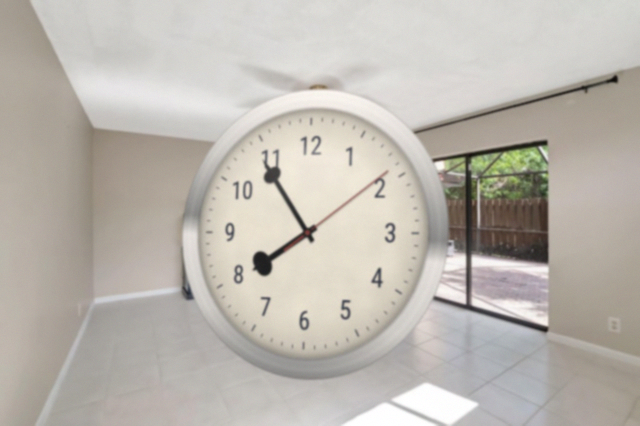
**7:54:09**
